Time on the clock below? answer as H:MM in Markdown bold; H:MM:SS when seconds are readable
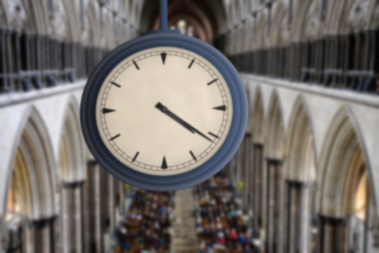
**4:21**
